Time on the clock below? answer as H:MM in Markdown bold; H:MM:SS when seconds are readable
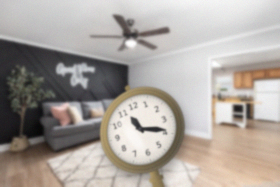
**11:19**
